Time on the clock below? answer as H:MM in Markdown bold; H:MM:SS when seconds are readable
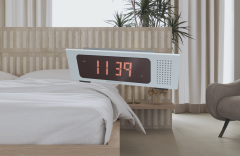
**11:39**
